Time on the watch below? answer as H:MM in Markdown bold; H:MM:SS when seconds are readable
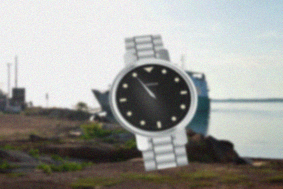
**10:55**
